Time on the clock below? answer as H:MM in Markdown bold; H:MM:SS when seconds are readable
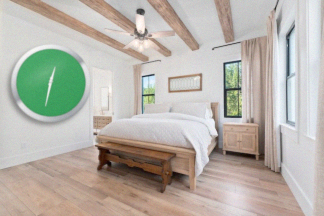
**12:32**
